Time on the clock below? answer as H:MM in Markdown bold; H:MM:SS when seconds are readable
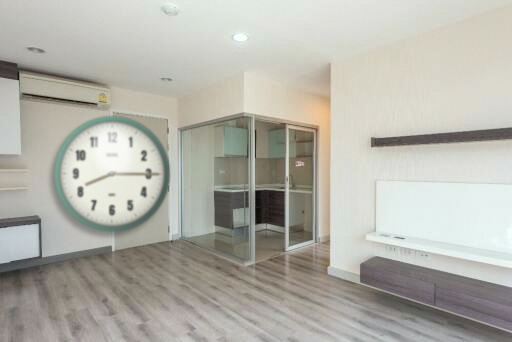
**8:15**
